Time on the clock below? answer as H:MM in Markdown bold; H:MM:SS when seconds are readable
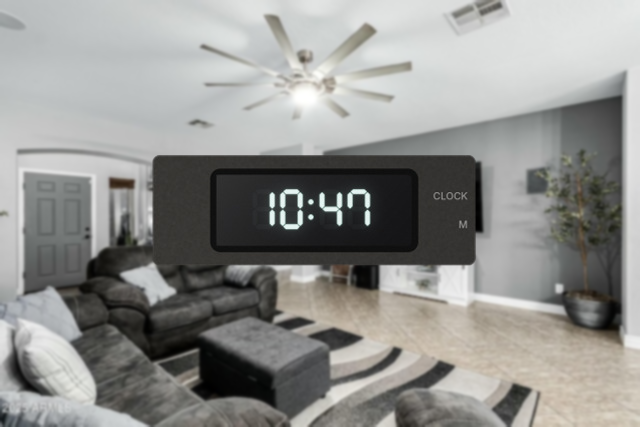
**10:47**
